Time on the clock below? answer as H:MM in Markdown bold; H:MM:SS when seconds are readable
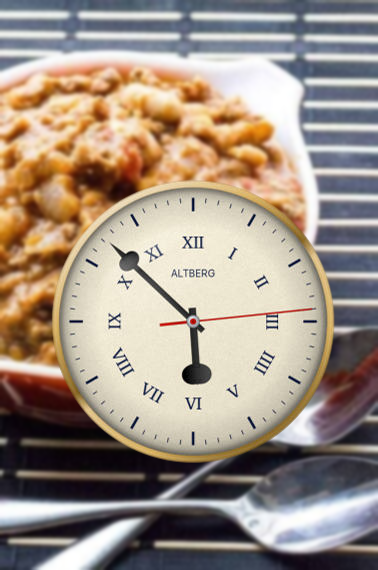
**5:52:14**
